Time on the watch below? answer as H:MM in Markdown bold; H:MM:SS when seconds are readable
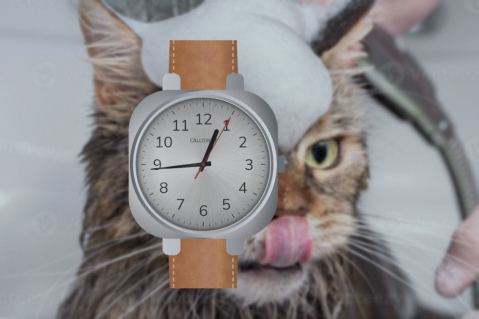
**12:44:05**
